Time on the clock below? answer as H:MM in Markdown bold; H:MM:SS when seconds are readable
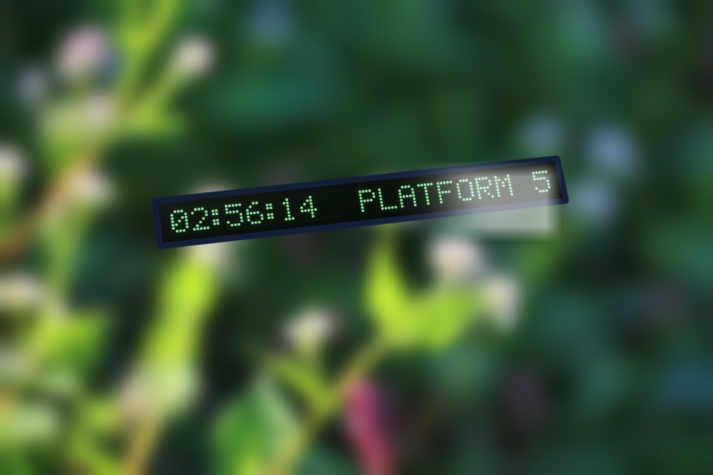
**2:56:14**
